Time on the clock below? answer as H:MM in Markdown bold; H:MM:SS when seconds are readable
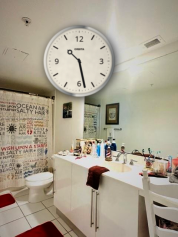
**10:28**
